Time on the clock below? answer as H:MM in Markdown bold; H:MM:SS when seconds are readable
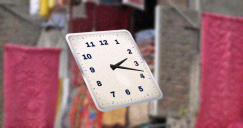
**2:18**
